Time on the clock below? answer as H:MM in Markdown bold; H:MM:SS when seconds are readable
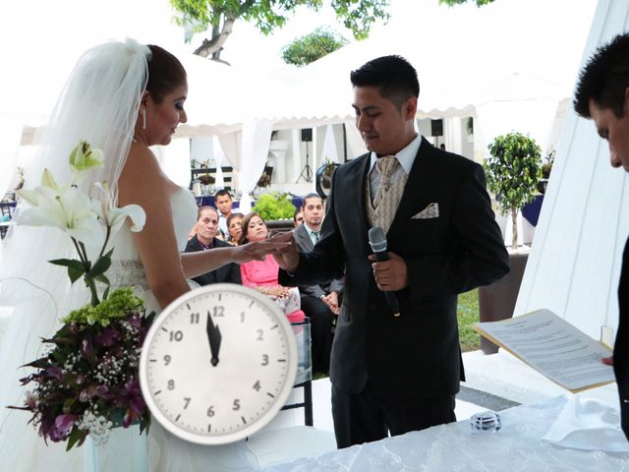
**11:58**
